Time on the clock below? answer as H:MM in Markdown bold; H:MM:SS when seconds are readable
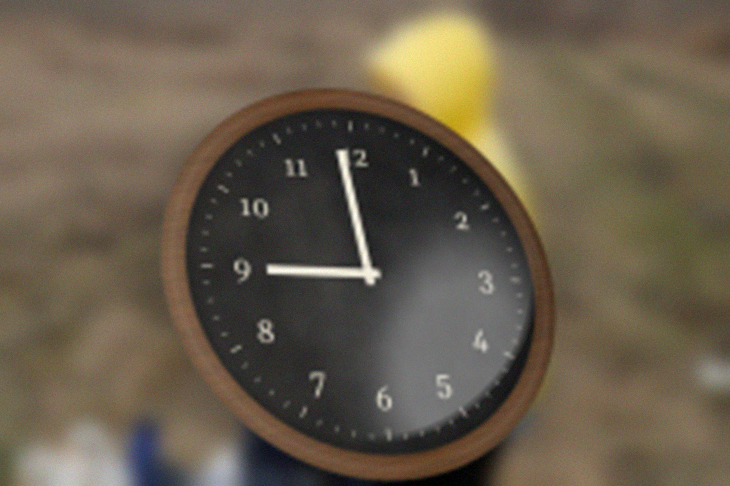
**8:59**
